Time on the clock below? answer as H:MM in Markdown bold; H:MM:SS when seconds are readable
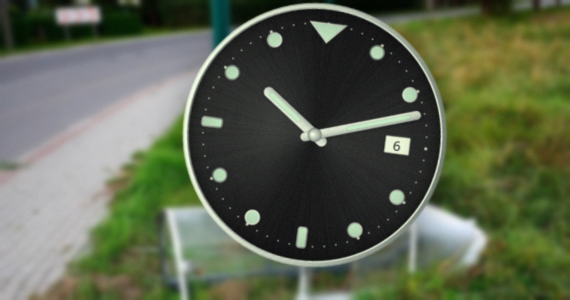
**10:12**
